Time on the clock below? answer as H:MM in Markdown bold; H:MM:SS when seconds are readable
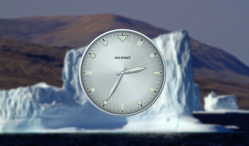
**2:35**
